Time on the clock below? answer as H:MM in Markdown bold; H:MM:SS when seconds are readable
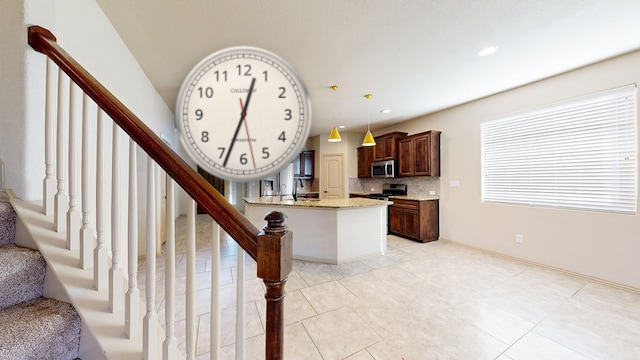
**12:33:28**
